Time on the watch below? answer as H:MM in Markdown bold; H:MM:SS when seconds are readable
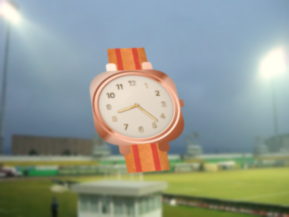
**8:23**
